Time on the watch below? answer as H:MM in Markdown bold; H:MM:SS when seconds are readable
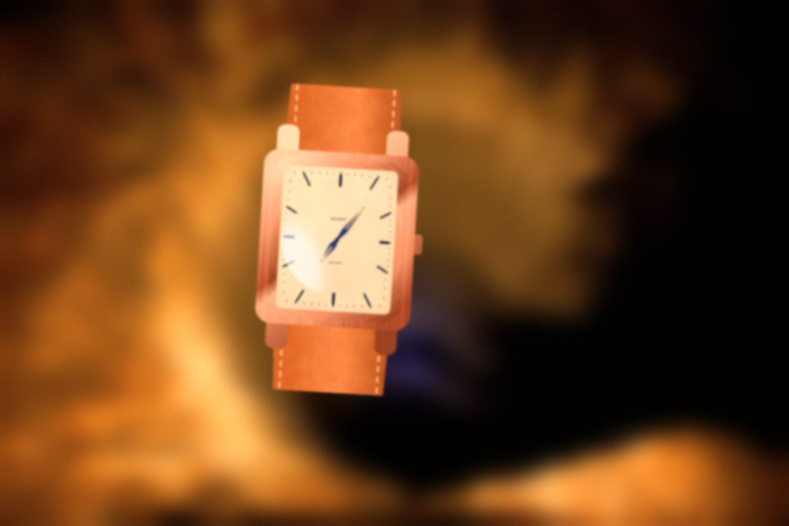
**7:06**
